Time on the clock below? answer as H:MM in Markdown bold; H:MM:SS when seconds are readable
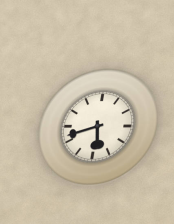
**5:42**
